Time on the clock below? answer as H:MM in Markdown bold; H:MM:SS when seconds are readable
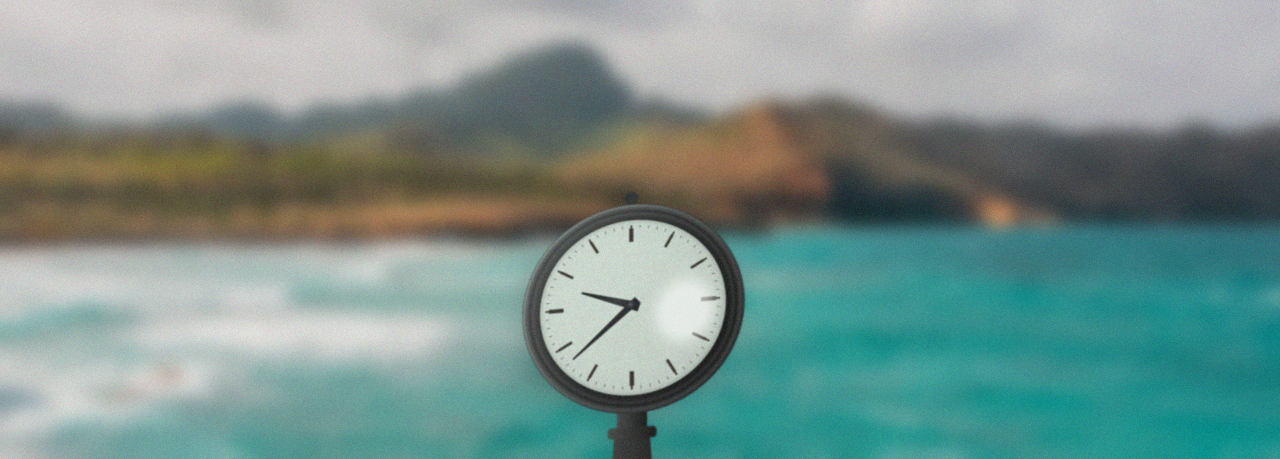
**9:38**
